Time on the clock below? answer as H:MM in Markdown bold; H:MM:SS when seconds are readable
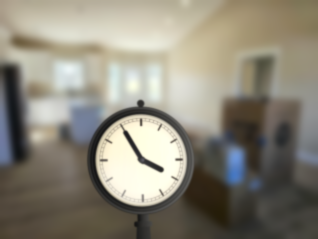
**3:55**
